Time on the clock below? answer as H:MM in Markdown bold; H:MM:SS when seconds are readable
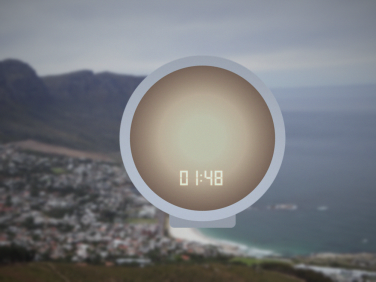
**1:48**
